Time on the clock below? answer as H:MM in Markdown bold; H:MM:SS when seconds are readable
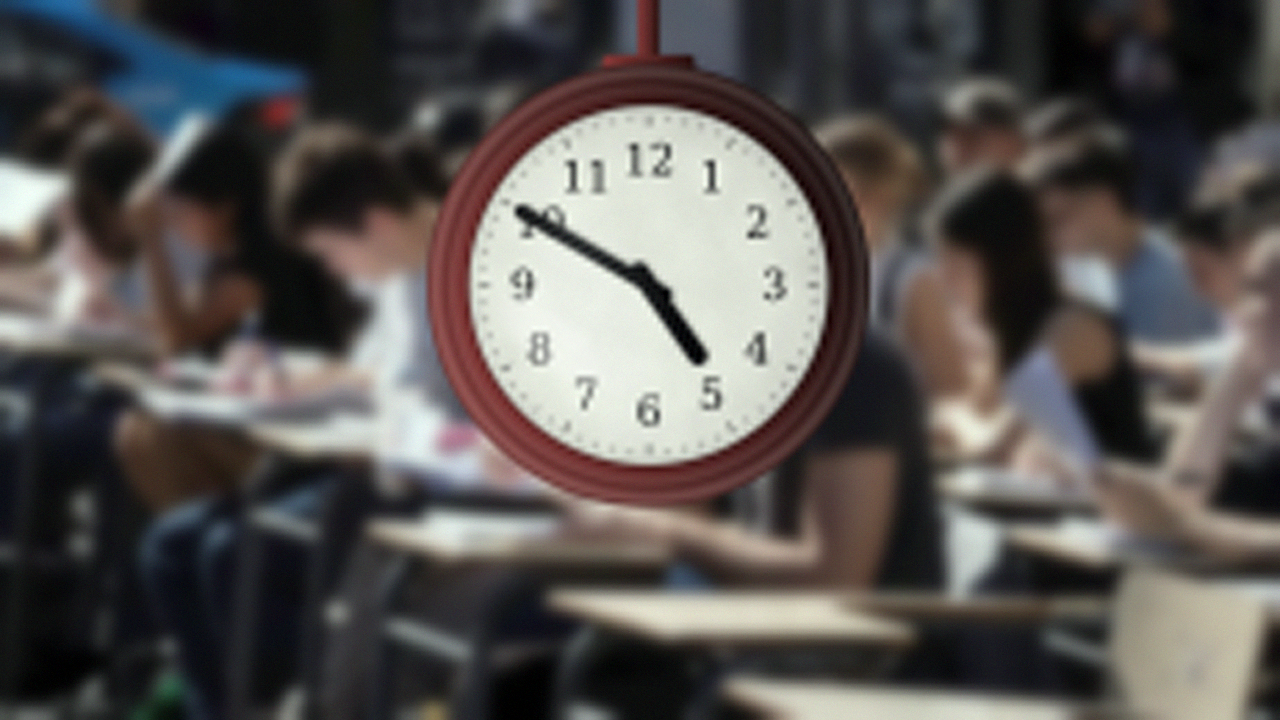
**4:50**
